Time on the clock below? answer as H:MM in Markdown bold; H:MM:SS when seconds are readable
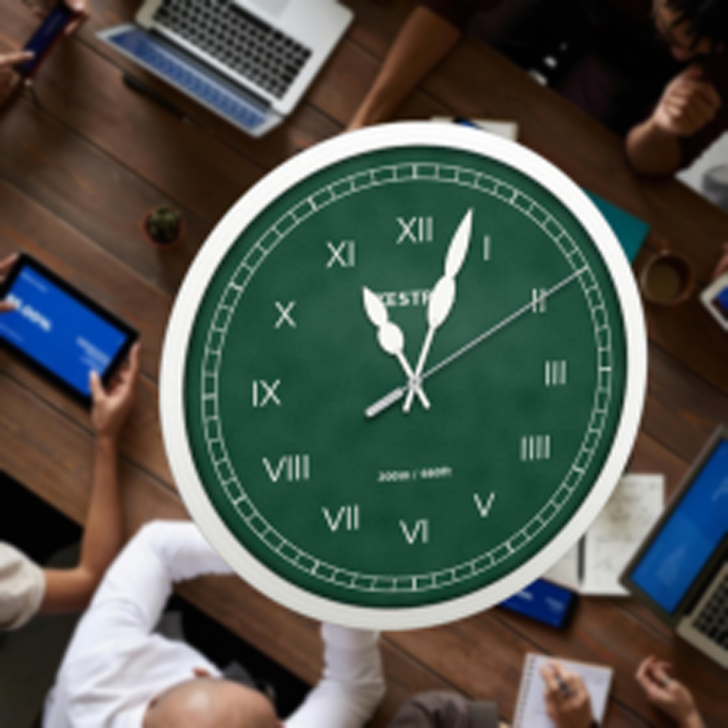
**11:03:10**
